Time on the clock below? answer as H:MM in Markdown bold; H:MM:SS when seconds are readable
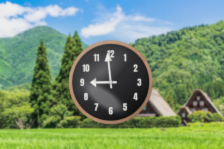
**8:59**
